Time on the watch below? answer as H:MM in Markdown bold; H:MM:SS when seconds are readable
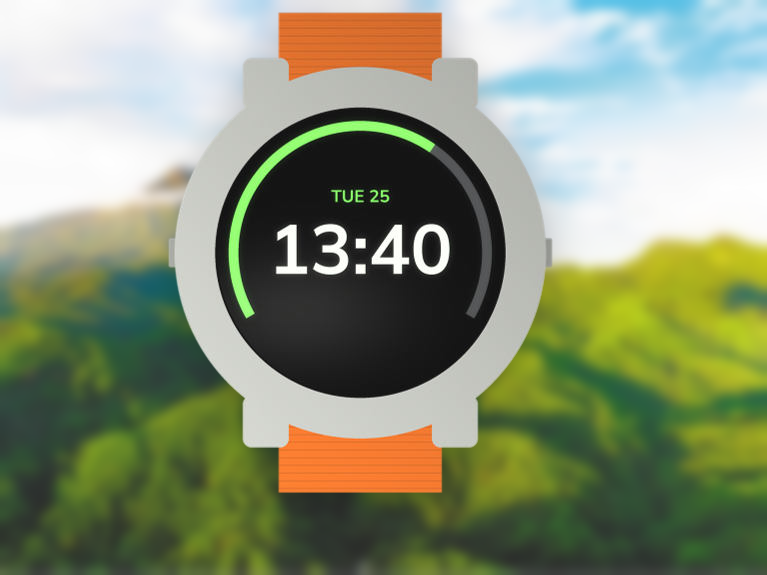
**13:40**
